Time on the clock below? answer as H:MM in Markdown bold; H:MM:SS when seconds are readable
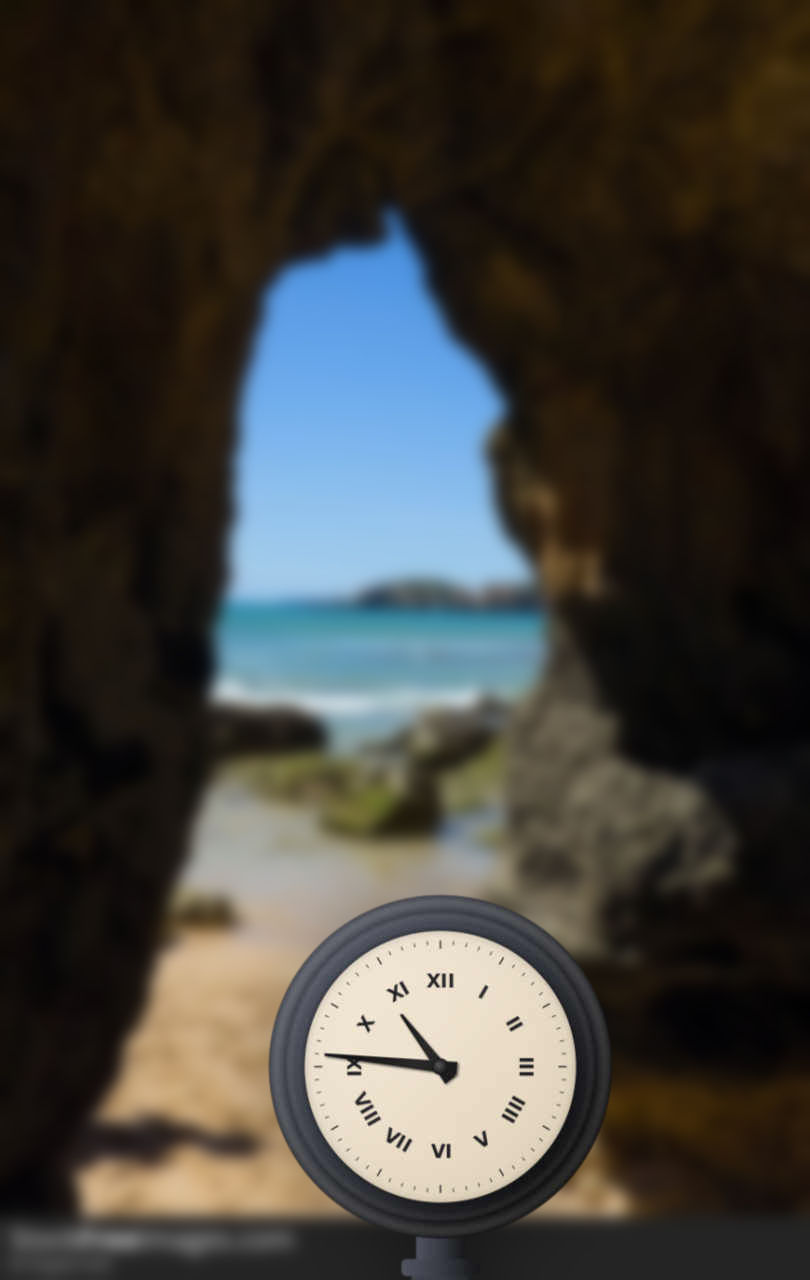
**10:46**
